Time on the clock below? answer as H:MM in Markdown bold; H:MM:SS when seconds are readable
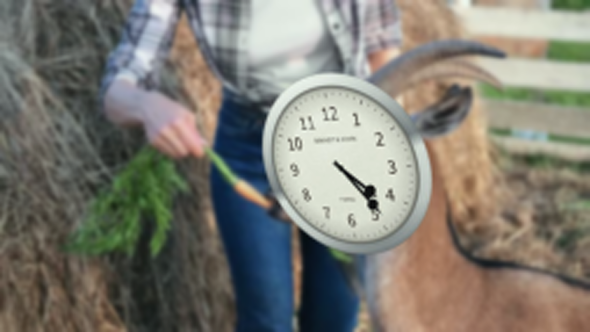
**4:24**
